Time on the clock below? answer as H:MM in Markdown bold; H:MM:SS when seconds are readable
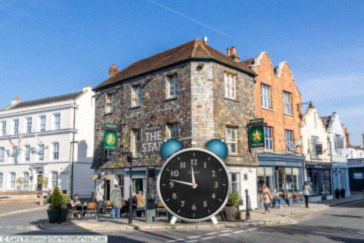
**11:47**
